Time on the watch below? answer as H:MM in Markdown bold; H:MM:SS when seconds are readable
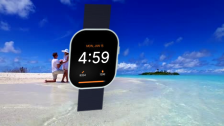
**4:59**
